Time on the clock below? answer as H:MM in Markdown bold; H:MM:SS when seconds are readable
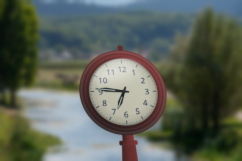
**6:46**
